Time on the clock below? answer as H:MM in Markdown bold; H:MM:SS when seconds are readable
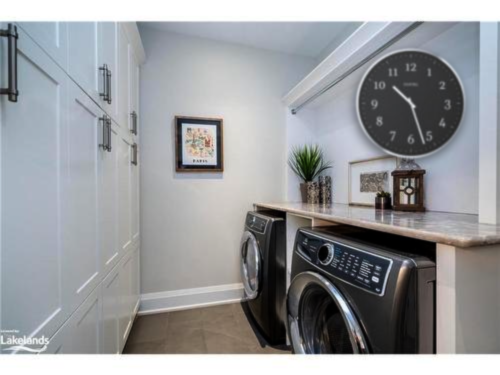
**10:27**
